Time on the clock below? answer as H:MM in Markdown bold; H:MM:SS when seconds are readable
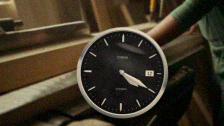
**4:20**
